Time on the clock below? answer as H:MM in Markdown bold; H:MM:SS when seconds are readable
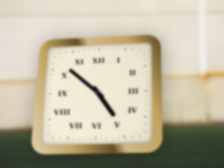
**4:52**
